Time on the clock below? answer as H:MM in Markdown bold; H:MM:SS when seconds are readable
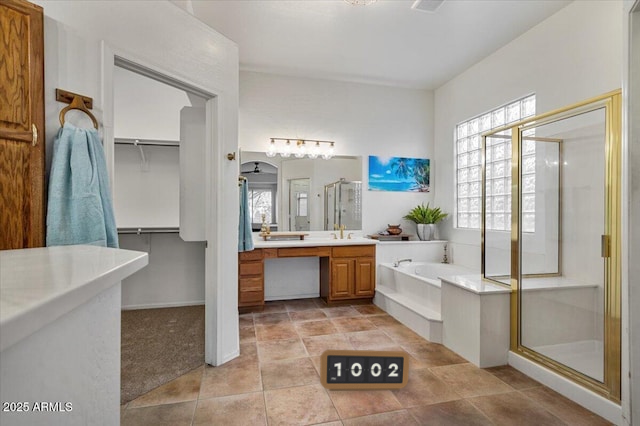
**10:02**
